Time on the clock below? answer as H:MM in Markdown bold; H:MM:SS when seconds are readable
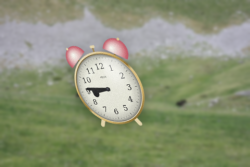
**8:46**
